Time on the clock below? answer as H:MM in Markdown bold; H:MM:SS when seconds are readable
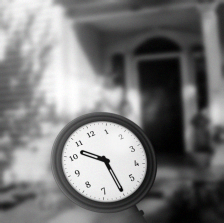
**10:30**
